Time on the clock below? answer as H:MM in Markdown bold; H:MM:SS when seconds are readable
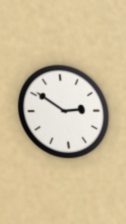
**2:51**
